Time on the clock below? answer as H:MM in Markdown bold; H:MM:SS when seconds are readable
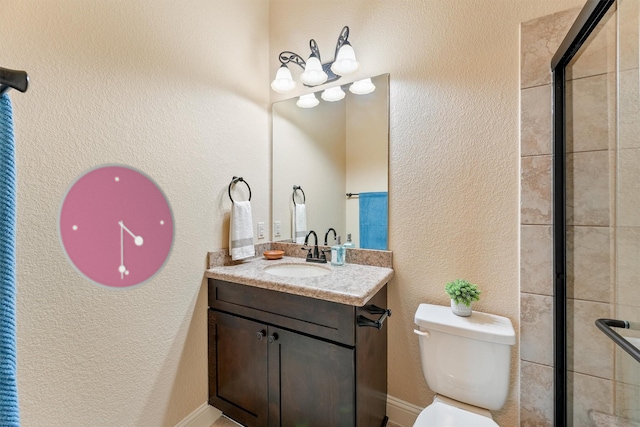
**4:31**
